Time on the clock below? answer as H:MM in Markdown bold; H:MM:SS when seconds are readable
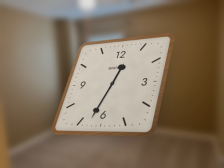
**12:33**
